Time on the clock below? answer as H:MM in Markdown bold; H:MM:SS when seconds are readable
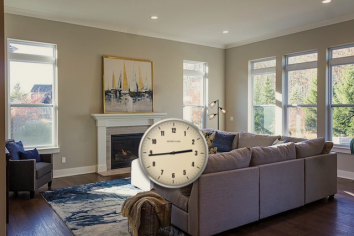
**2:44**
